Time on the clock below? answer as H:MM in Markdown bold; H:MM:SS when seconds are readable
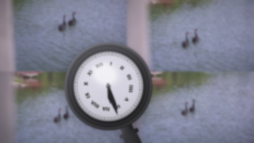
**6:31**
